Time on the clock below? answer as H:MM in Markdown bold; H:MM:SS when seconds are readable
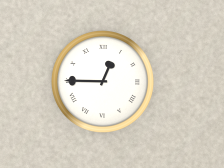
**12:45**
